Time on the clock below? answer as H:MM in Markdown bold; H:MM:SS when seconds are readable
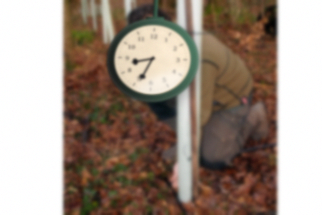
**8:34**
